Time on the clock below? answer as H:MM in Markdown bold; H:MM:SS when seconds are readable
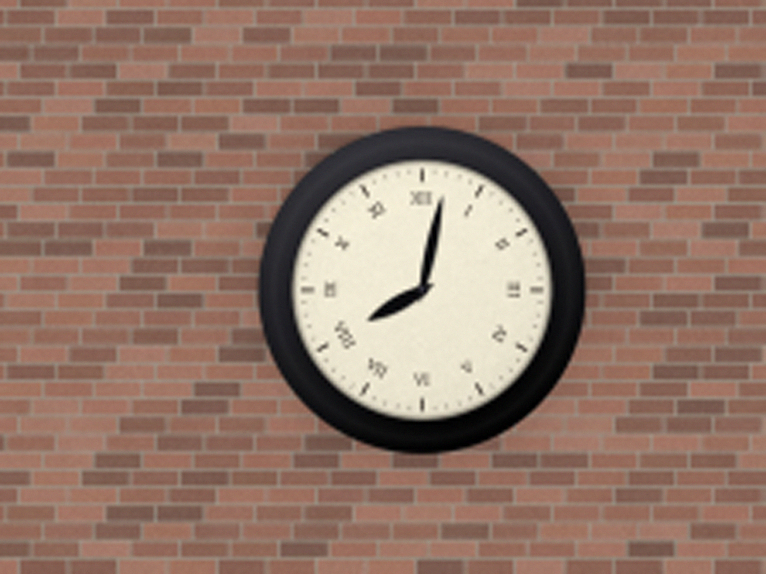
**8:02**
